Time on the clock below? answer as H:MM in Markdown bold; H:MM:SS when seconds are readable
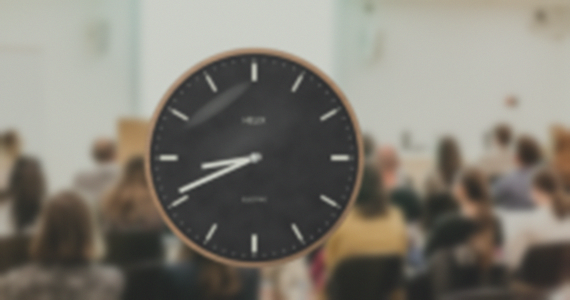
**8:41**
